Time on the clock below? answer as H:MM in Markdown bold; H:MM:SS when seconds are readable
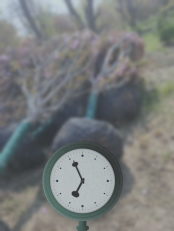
**6:56**
